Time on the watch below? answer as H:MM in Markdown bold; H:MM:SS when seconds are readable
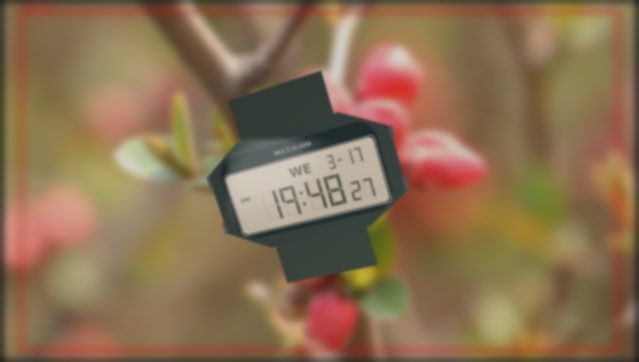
**19:48:27**
